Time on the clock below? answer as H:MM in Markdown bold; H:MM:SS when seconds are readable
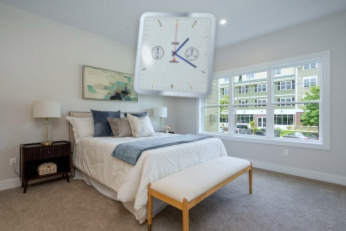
**1:20**
